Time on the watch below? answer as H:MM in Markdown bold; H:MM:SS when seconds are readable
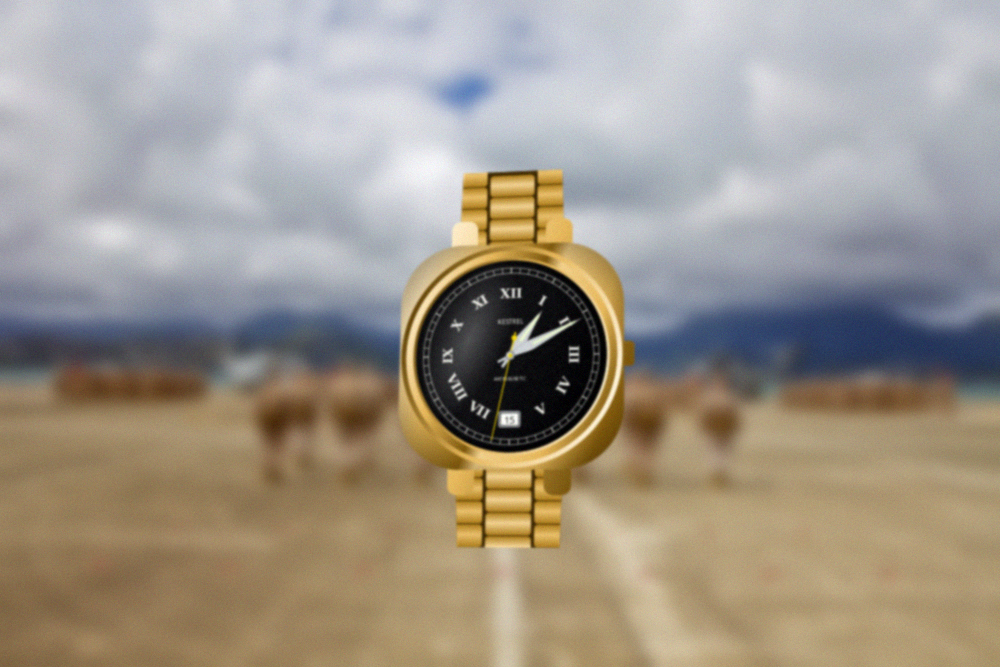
**1:10:32**
